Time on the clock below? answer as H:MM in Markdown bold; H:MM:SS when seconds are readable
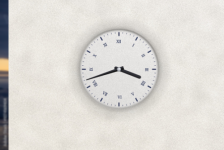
**3:42**
